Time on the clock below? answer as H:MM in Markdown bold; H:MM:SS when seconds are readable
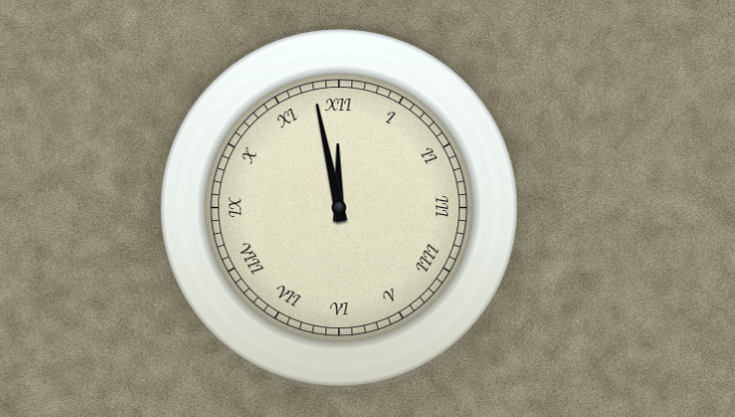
**11:58**
